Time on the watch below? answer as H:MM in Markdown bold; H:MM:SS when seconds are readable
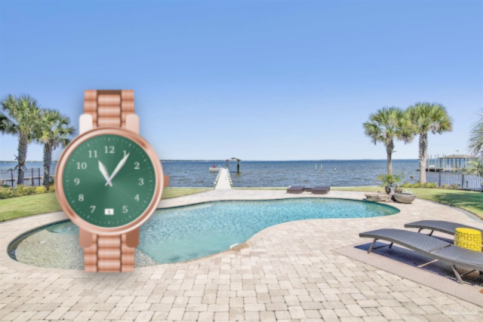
**11:06**
